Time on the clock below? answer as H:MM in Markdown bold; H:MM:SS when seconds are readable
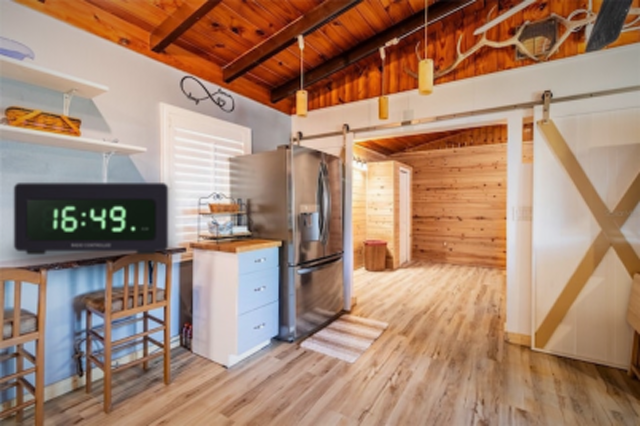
**16:49**
